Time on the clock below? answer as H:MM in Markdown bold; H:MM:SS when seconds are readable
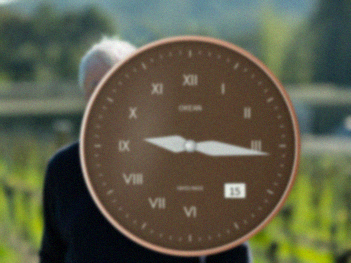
**9:16**
